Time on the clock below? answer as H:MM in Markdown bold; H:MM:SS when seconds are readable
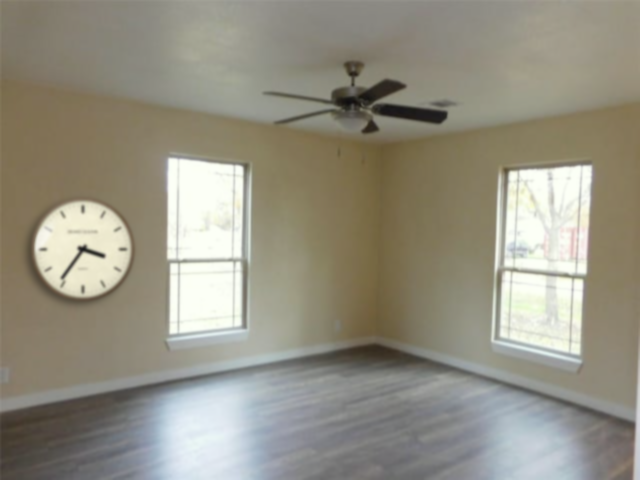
**3:36**
